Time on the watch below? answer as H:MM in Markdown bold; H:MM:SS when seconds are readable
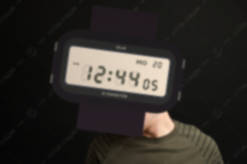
**12:44:05**
